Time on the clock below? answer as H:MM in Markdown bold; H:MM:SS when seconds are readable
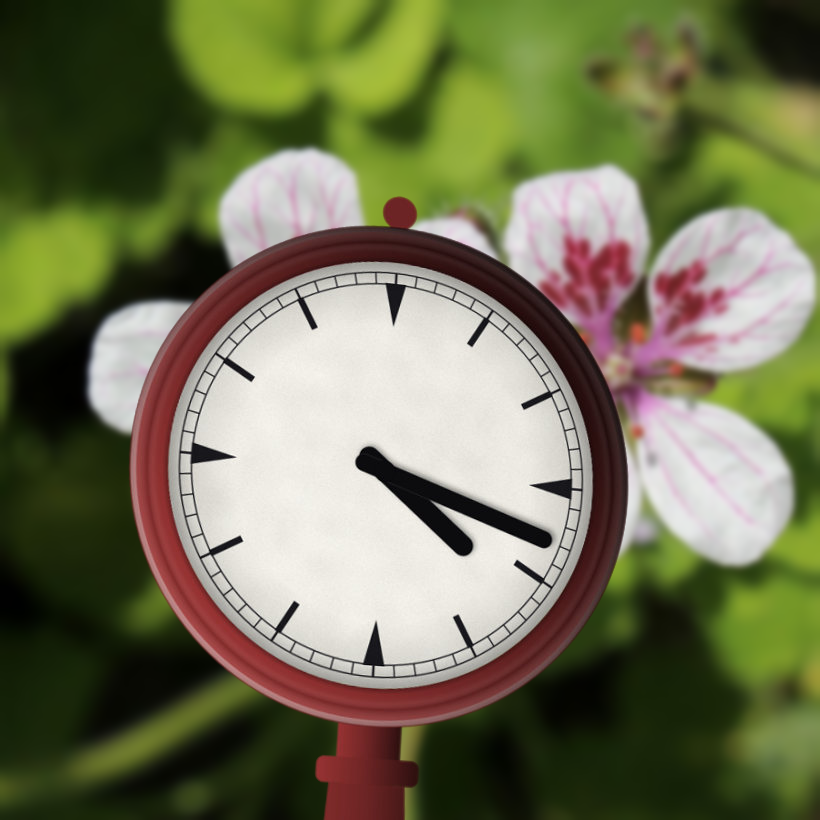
**4:18**
